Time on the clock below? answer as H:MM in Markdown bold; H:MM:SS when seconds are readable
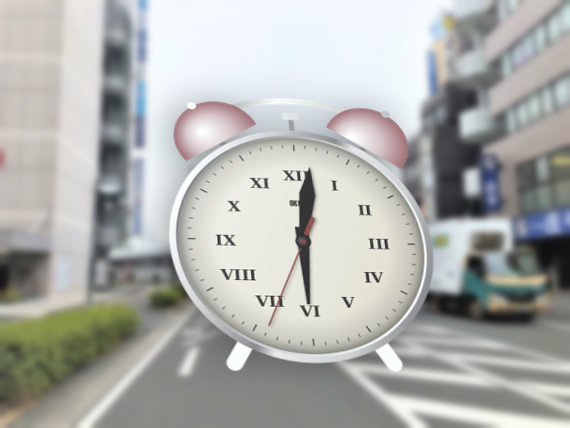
**6:01:34**
